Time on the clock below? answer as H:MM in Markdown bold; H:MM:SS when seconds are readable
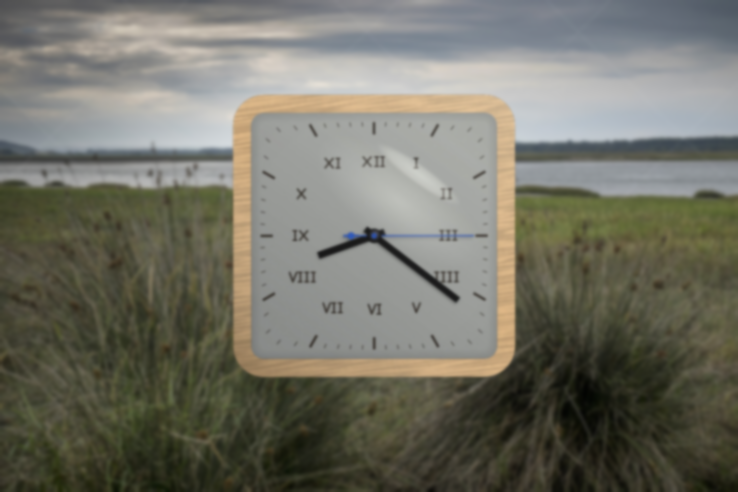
**8:21:15**
